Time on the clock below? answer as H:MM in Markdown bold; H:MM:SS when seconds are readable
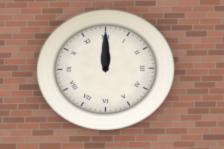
**12:00**
